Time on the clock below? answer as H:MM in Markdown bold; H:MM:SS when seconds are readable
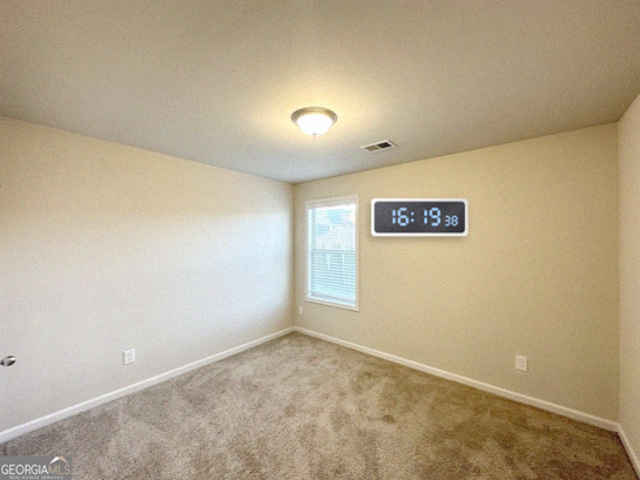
**16:19:38**
